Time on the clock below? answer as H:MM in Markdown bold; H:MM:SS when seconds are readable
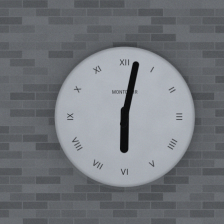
**6:02**
